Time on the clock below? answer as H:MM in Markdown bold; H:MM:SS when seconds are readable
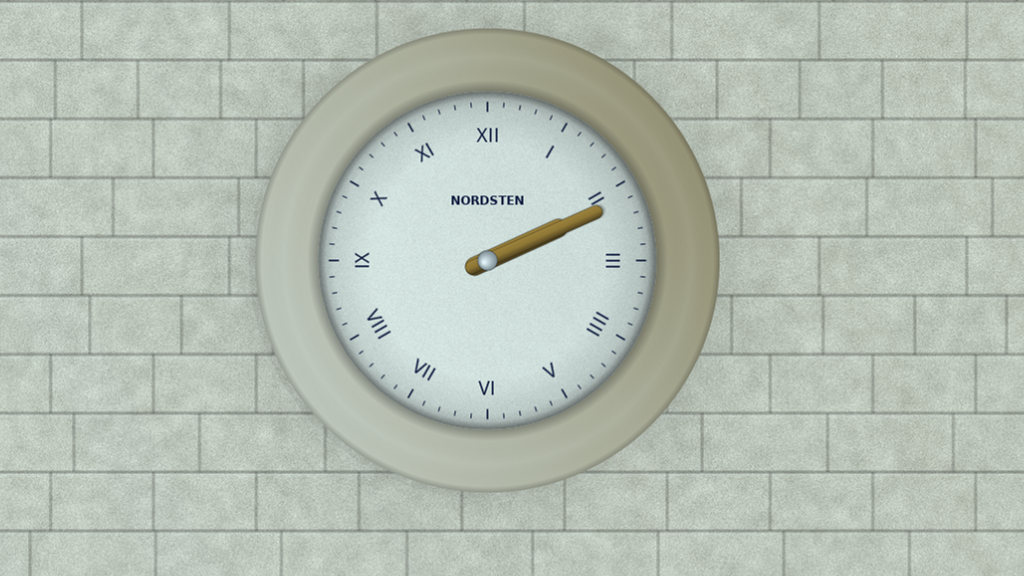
**2:11**
